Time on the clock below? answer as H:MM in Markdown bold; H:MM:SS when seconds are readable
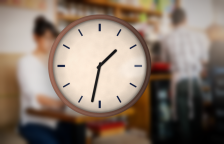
**1:32**
